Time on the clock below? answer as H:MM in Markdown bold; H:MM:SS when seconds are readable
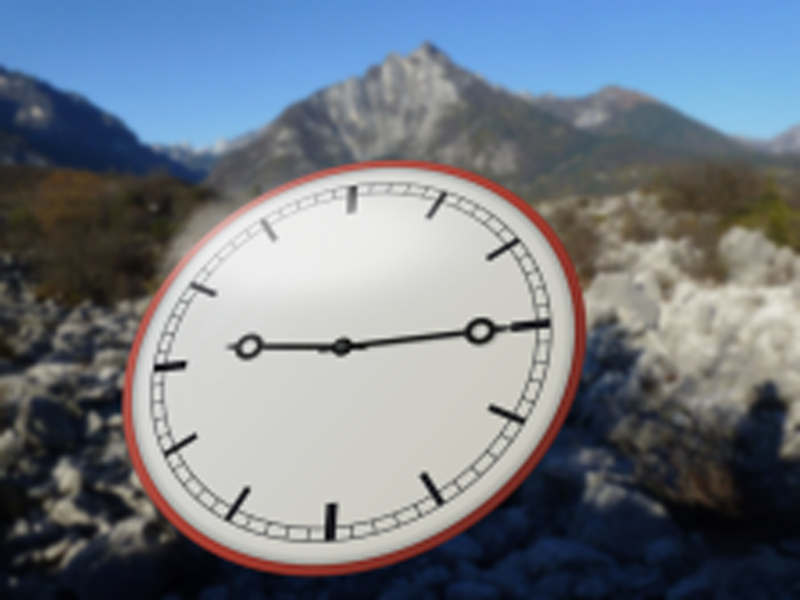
**9:15**
